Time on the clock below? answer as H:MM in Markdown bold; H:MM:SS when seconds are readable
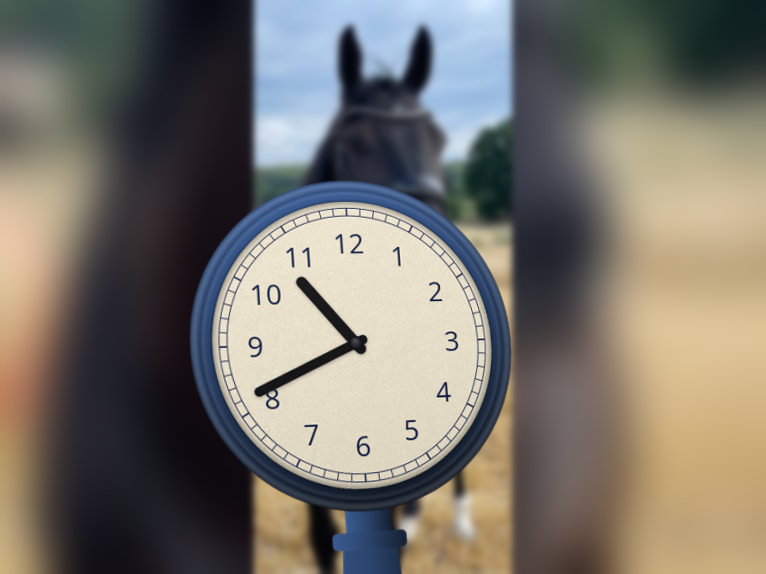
**10:41**
